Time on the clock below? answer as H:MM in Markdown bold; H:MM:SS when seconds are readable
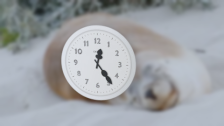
**12:24**
